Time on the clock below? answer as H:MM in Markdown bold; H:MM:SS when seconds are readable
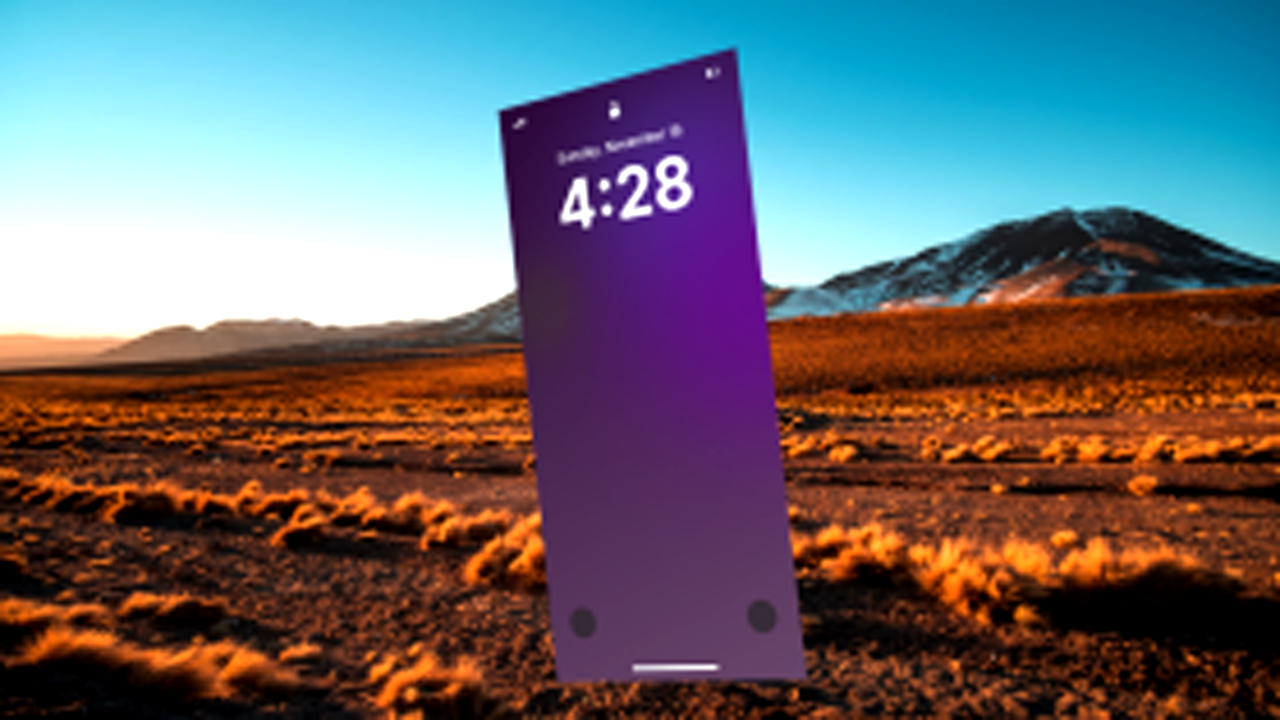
**4:28**
